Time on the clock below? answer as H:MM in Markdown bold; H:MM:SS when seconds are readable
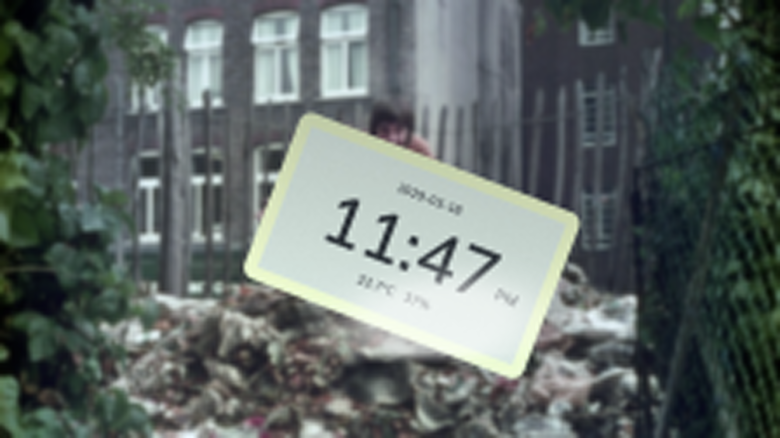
**11:47**
